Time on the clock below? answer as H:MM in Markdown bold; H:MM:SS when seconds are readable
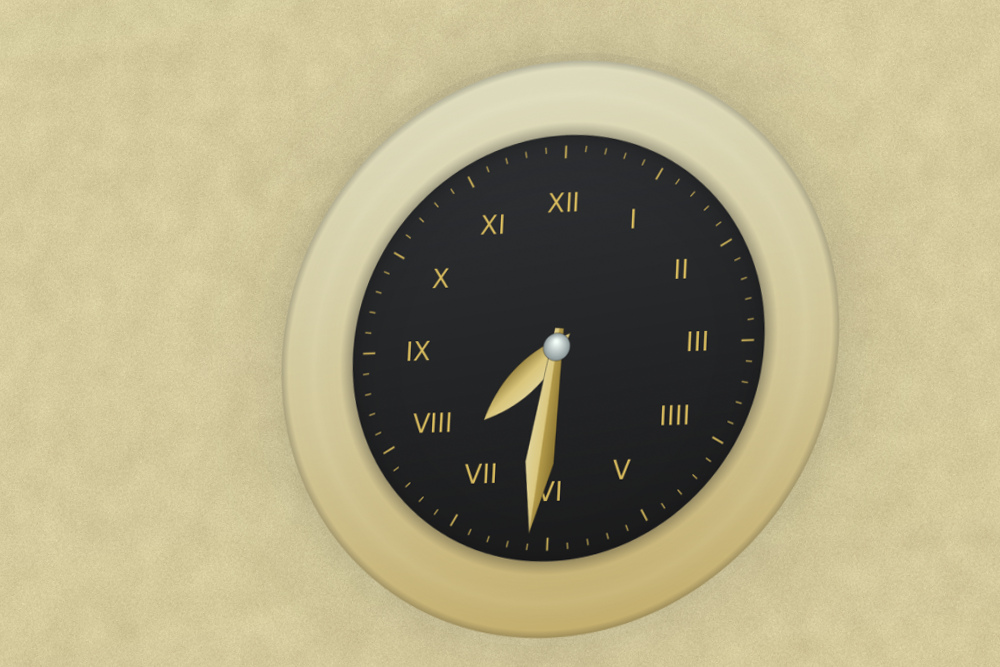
**7:31**
